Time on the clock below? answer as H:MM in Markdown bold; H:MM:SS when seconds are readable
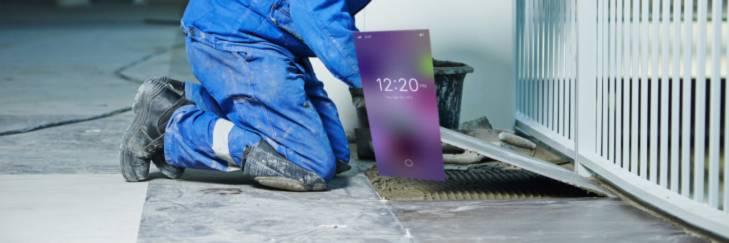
**12:20**
